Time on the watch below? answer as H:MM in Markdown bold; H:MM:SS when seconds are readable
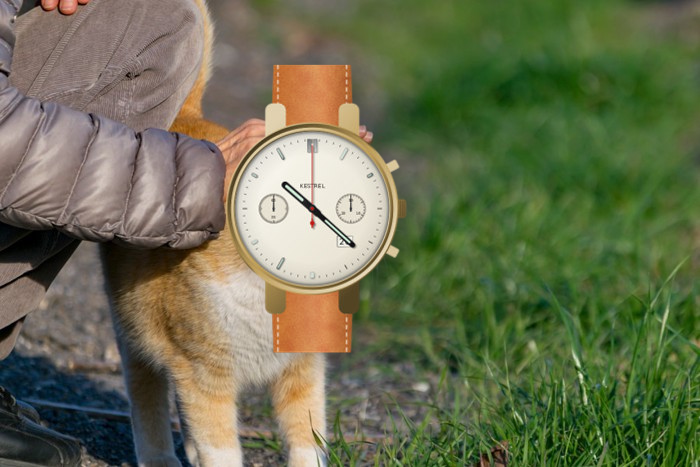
**10:22**
